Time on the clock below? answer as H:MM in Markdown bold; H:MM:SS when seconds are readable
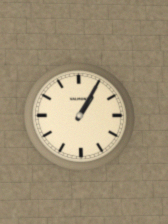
**1:05**
